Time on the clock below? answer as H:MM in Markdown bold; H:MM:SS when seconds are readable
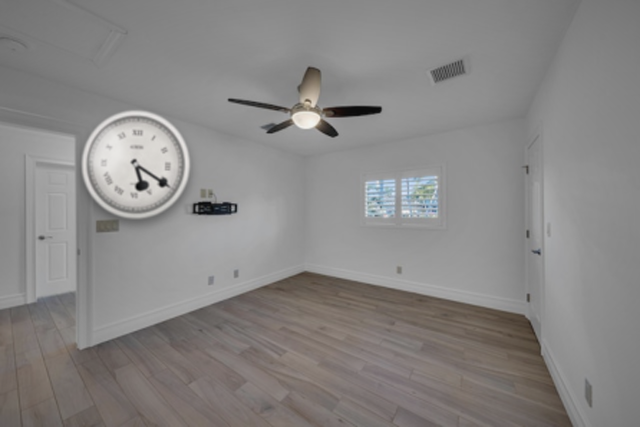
**5:20**
